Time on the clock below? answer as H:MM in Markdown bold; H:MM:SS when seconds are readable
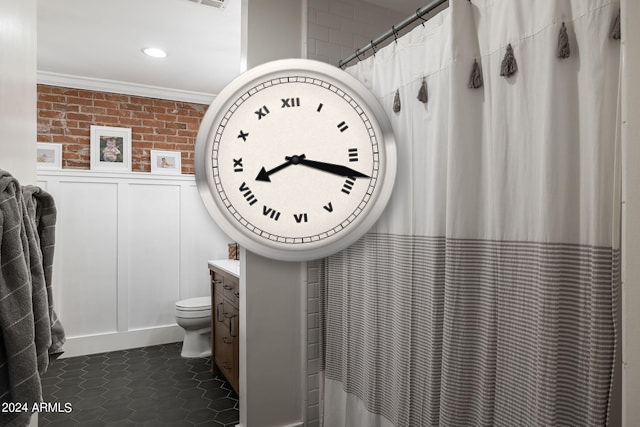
**8:18**
